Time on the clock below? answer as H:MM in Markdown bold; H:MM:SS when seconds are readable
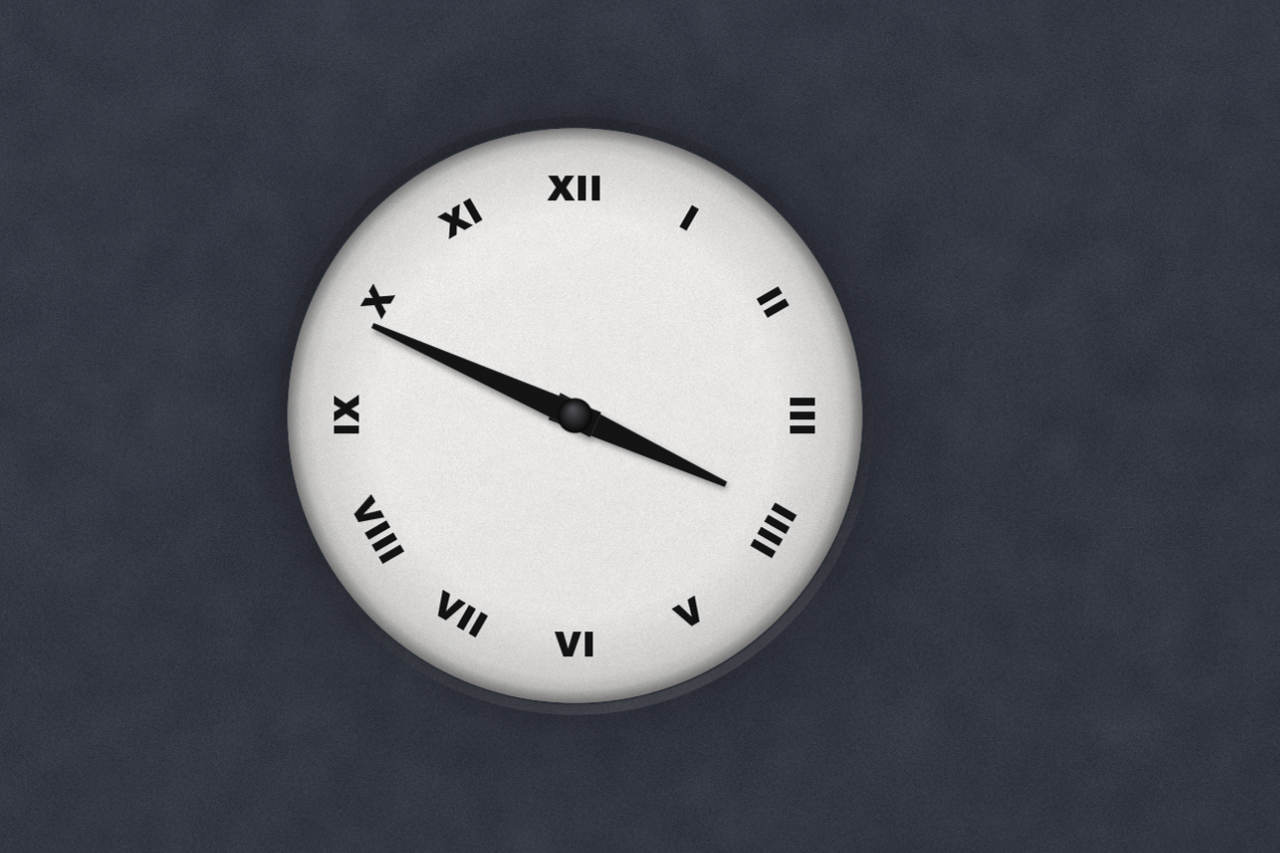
**3:49**
